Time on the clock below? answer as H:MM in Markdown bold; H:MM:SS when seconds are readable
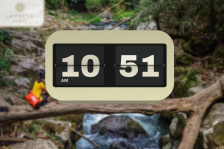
**10:51**
